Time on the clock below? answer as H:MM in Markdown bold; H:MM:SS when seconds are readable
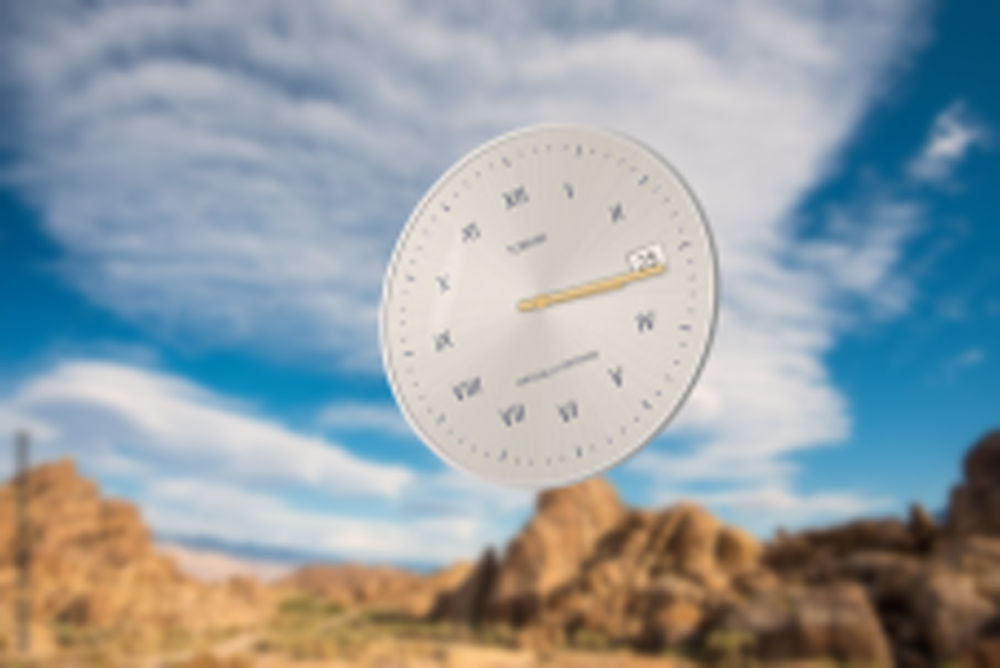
**3:16**
